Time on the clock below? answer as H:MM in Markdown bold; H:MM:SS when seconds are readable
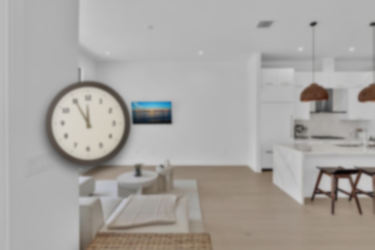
**11:55**
